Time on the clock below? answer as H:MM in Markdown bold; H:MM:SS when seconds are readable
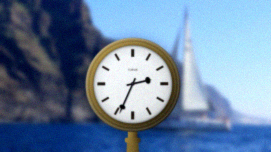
**2:34**
